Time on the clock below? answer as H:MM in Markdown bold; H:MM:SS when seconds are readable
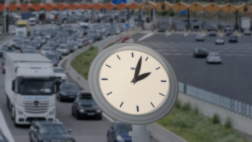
**2:03**
